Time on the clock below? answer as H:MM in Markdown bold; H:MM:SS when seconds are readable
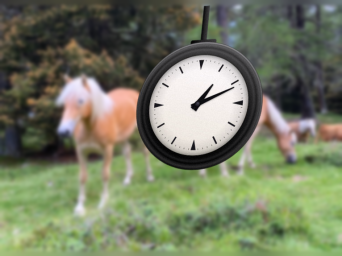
**1:11**
